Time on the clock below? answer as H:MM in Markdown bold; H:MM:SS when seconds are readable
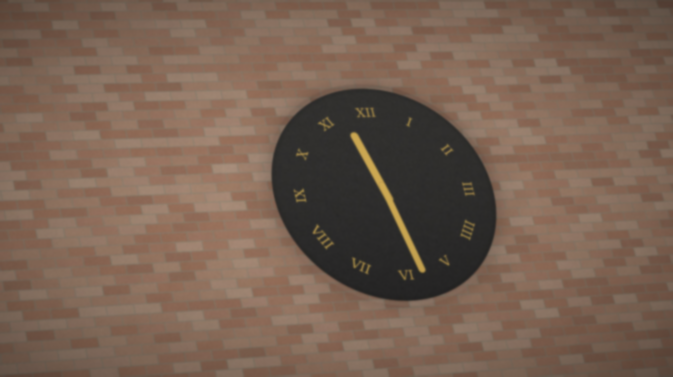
**11:28**
